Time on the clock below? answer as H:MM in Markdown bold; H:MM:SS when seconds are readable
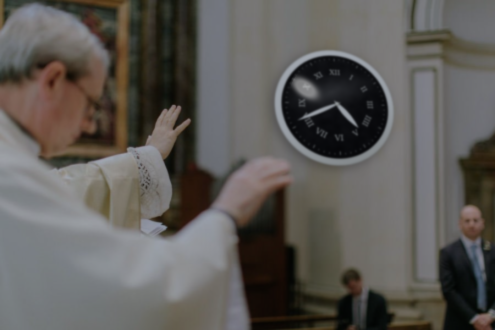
**4:41**
